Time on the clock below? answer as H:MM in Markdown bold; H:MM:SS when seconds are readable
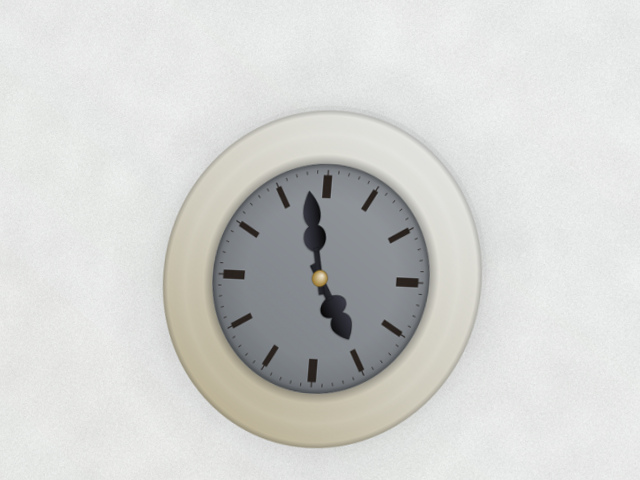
**4:58**
